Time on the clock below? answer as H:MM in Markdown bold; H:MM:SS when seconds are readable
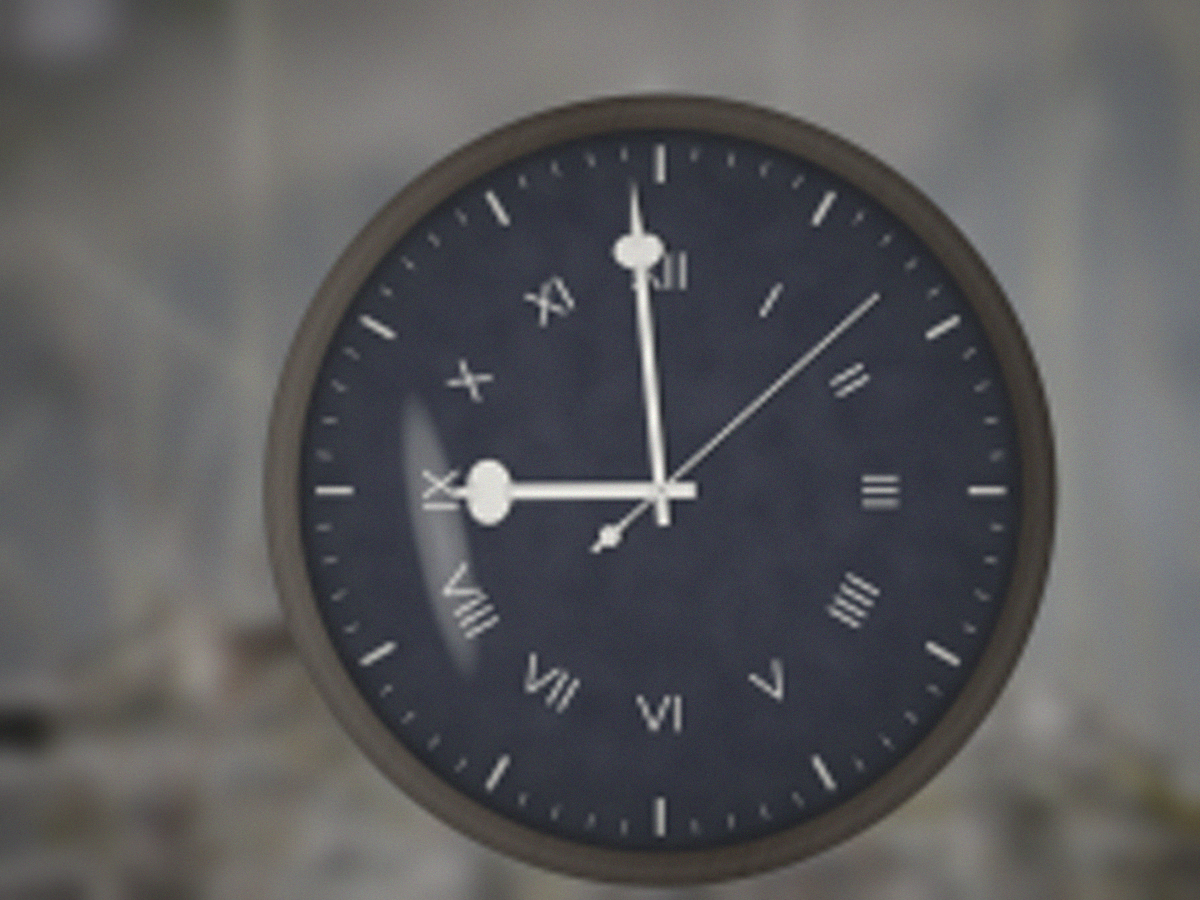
**8:59:08**
